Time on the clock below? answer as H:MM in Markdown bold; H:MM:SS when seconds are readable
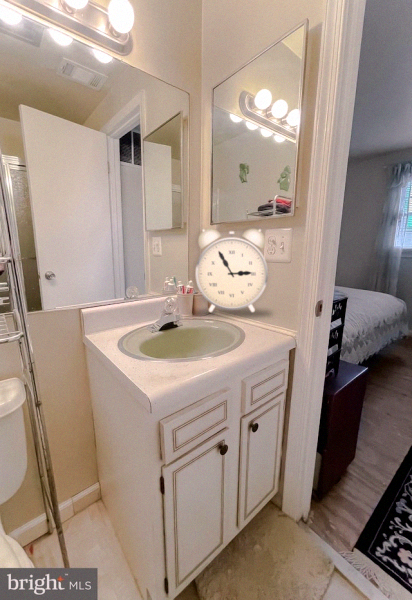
**2:55**
